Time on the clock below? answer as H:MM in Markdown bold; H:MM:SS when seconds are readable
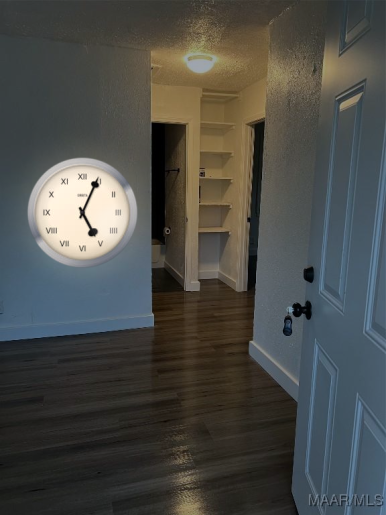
**5:04**
